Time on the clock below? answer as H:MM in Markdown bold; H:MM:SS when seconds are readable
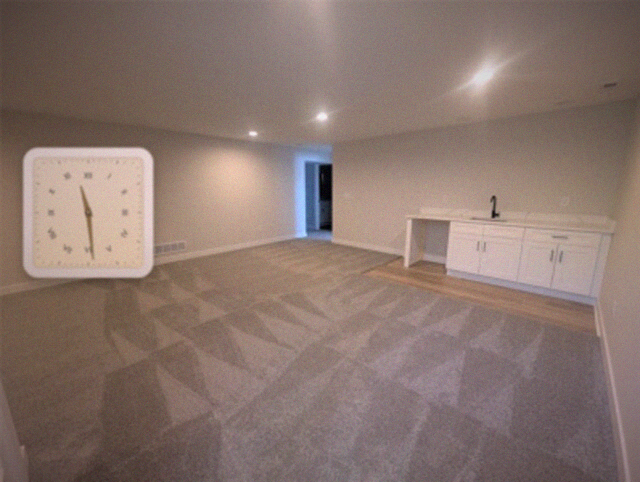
**11:29**
